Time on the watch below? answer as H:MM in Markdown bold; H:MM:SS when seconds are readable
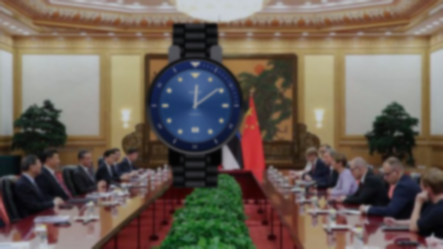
**12:09**
